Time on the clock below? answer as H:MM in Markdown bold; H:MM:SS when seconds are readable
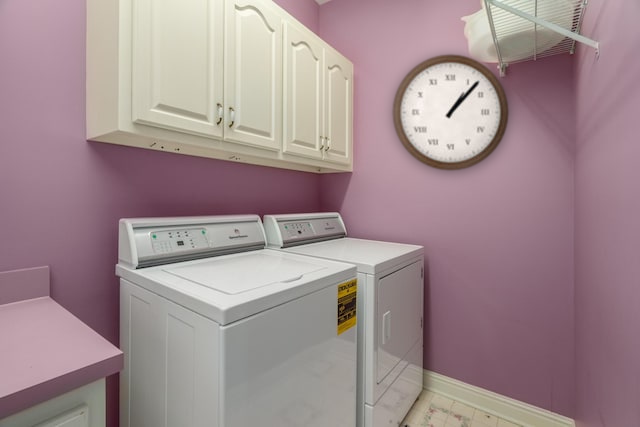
**1:07**
